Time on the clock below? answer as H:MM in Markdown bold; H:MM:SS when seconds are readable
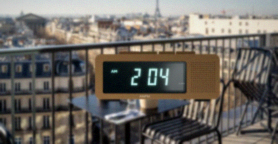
**2:04**
